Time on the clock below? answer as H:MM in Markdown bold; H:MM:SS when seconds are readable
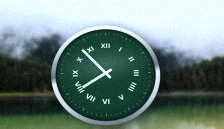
**7:53**
